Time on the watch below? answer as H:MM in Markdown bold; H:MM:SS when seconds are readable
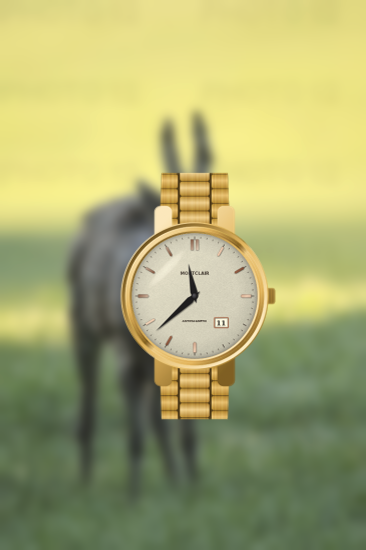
**11:38**
